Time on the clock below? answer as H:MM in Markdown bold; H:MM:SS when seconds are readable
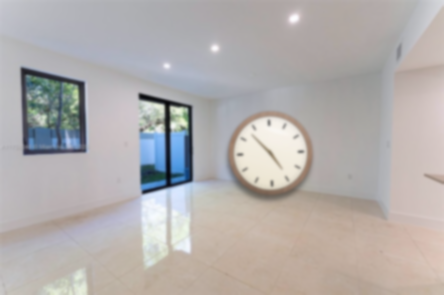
**4:53**
